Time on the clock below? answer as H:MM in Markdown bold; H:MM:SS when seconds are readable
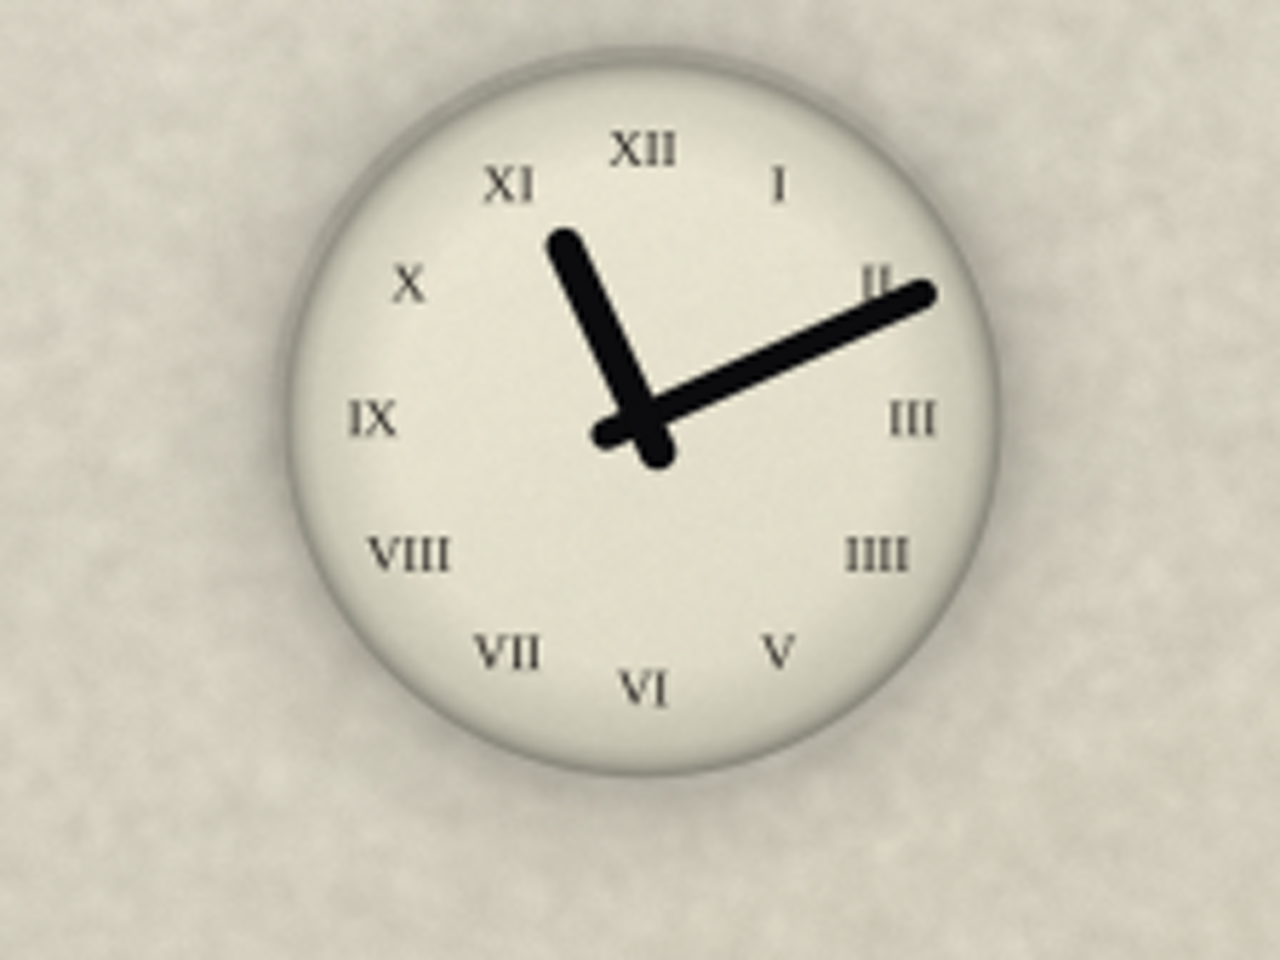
**11:11**
